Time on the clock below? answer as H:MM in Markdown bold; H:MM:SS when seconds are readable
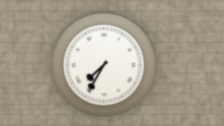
**7:35**
